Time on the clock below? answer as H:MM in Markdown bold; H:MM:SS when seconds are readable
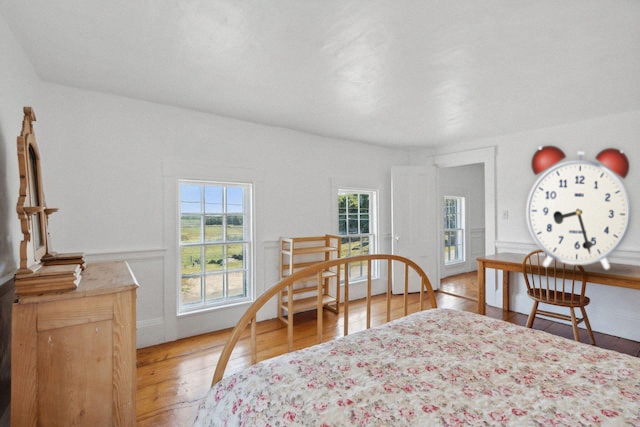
**8:27**
